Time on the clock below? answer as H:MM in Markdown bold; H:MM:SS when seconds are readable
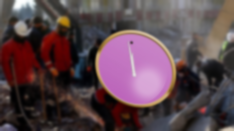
**11:59**
